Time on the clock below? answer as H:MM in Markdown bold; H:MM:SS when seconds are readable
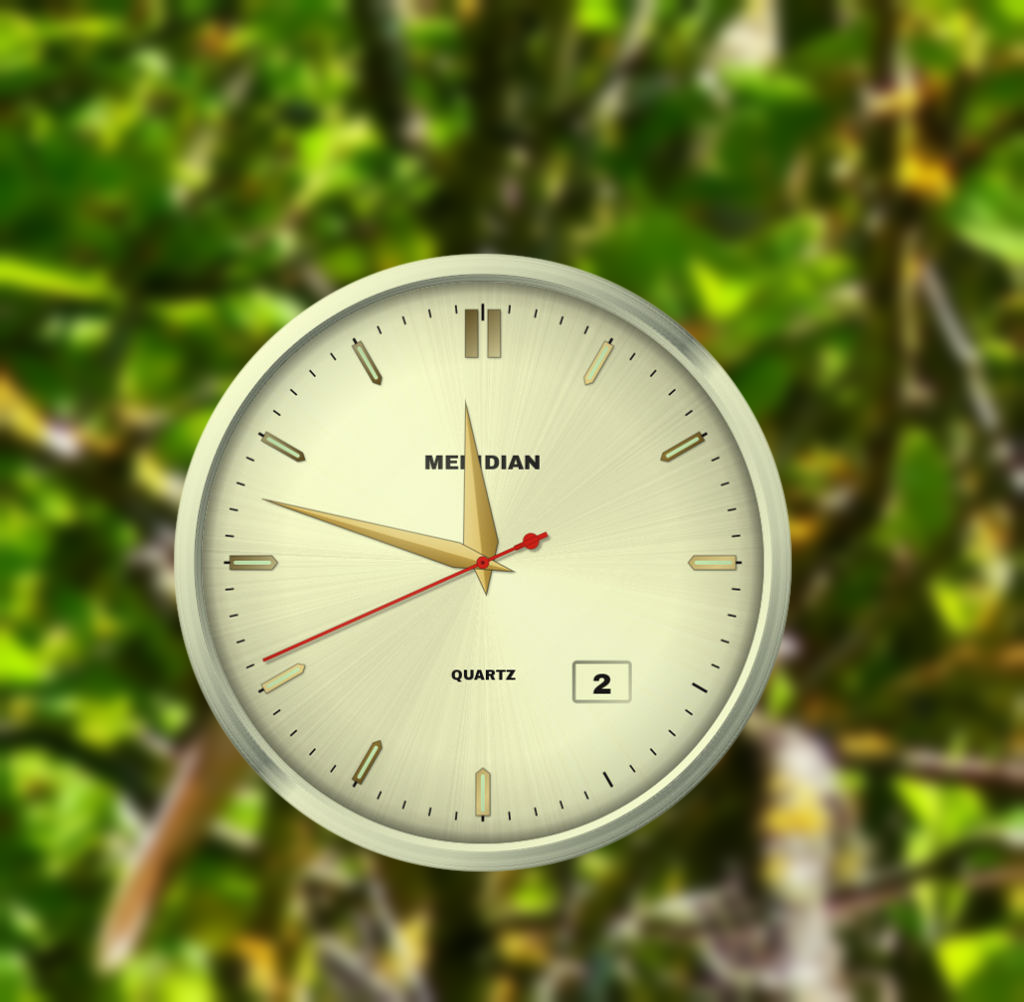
**11:47:41**
